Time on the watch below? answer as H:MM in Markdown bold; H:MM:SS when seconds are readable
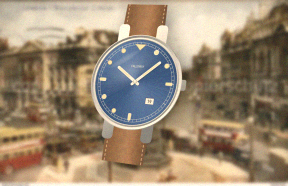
**10:08**
